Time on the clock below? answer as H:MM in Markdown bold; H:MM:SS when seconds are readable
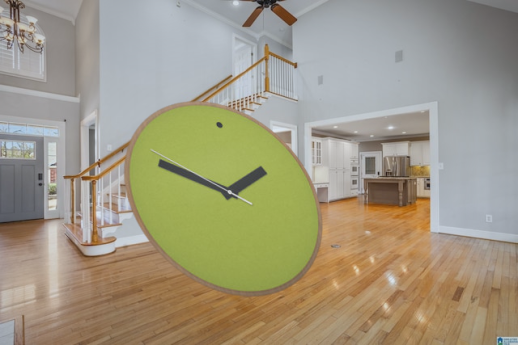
**1:47:49**
